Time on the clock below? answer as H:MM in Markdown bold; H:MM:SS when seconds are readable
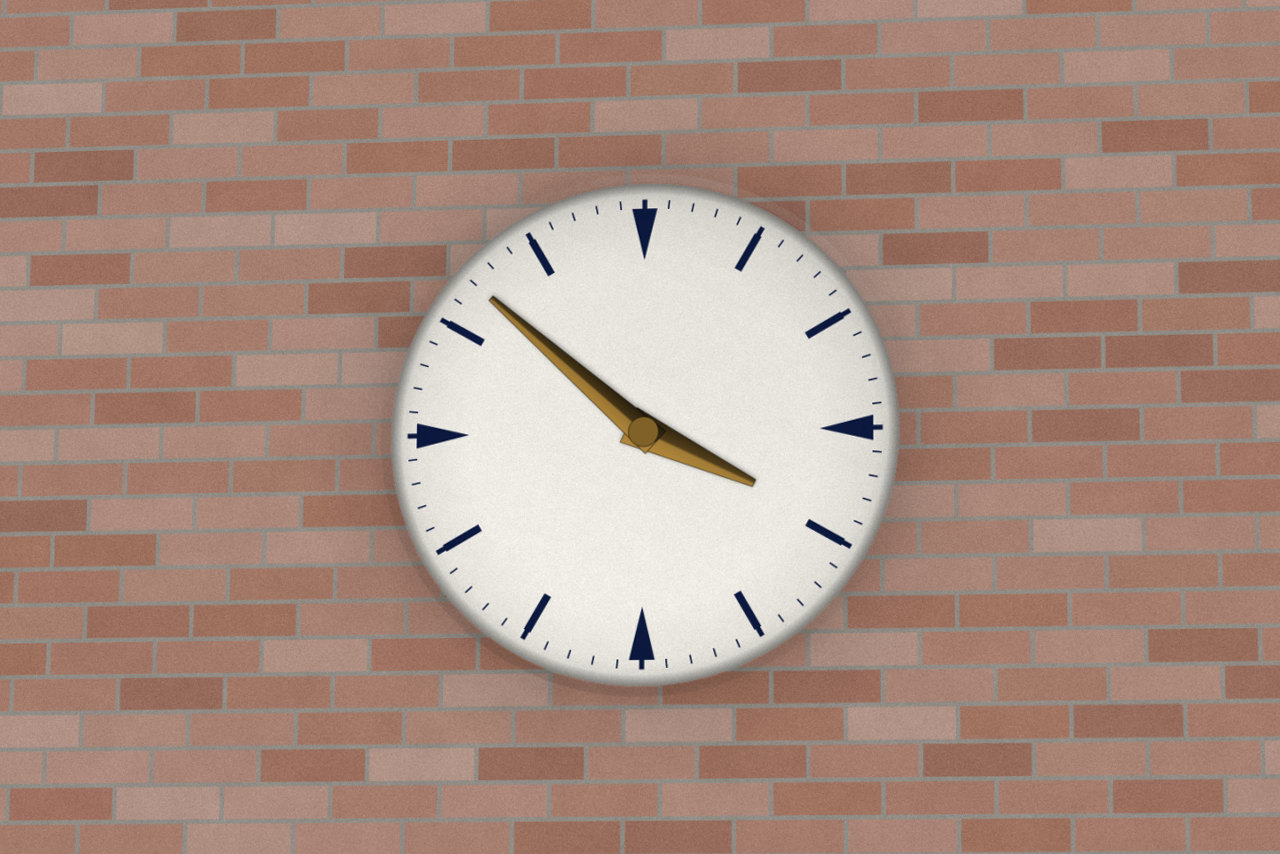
**3:52**
